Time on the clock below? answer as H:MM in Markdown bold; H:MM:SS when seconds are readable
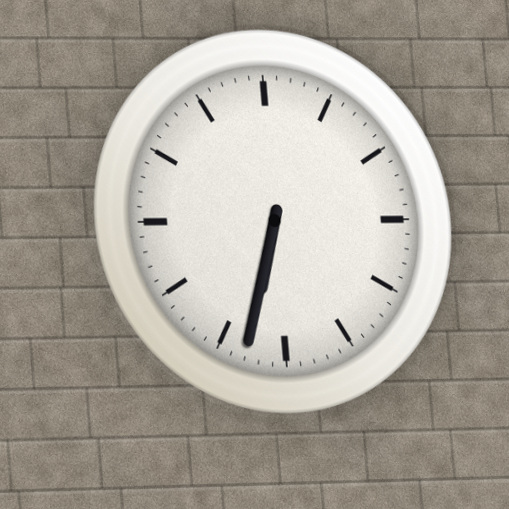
**6:33**
